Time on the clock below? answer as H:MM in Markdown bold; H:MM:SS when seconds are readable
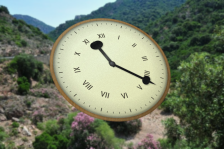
**11:22**
